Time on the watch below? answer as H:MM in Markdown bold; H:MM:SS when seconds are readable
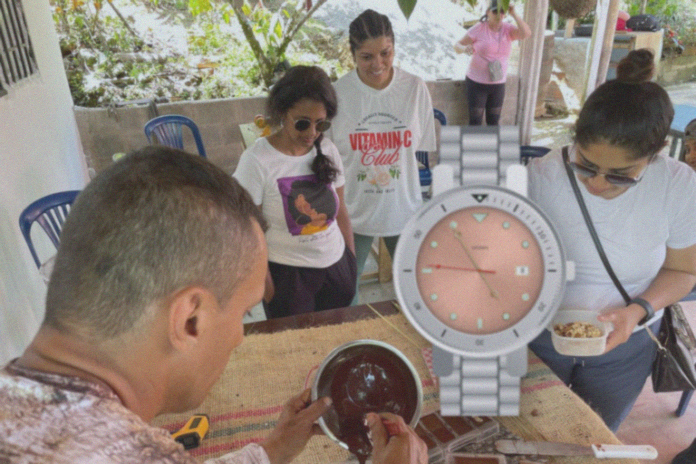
**4:54:46**
